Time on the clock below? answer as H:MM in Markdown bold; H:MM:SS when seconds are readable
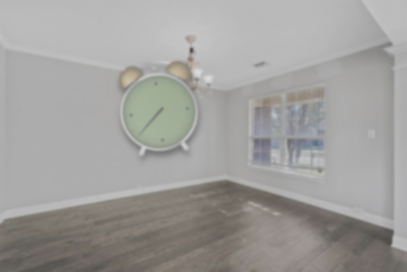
**7:38**
